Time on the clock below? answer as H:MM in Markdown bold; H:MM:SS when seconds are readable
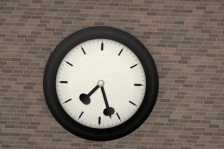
**7:27**
